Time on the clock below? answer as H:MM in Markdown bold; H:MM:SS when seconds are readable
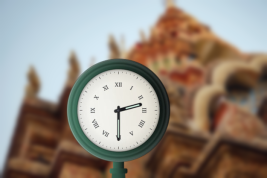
**2:30**
